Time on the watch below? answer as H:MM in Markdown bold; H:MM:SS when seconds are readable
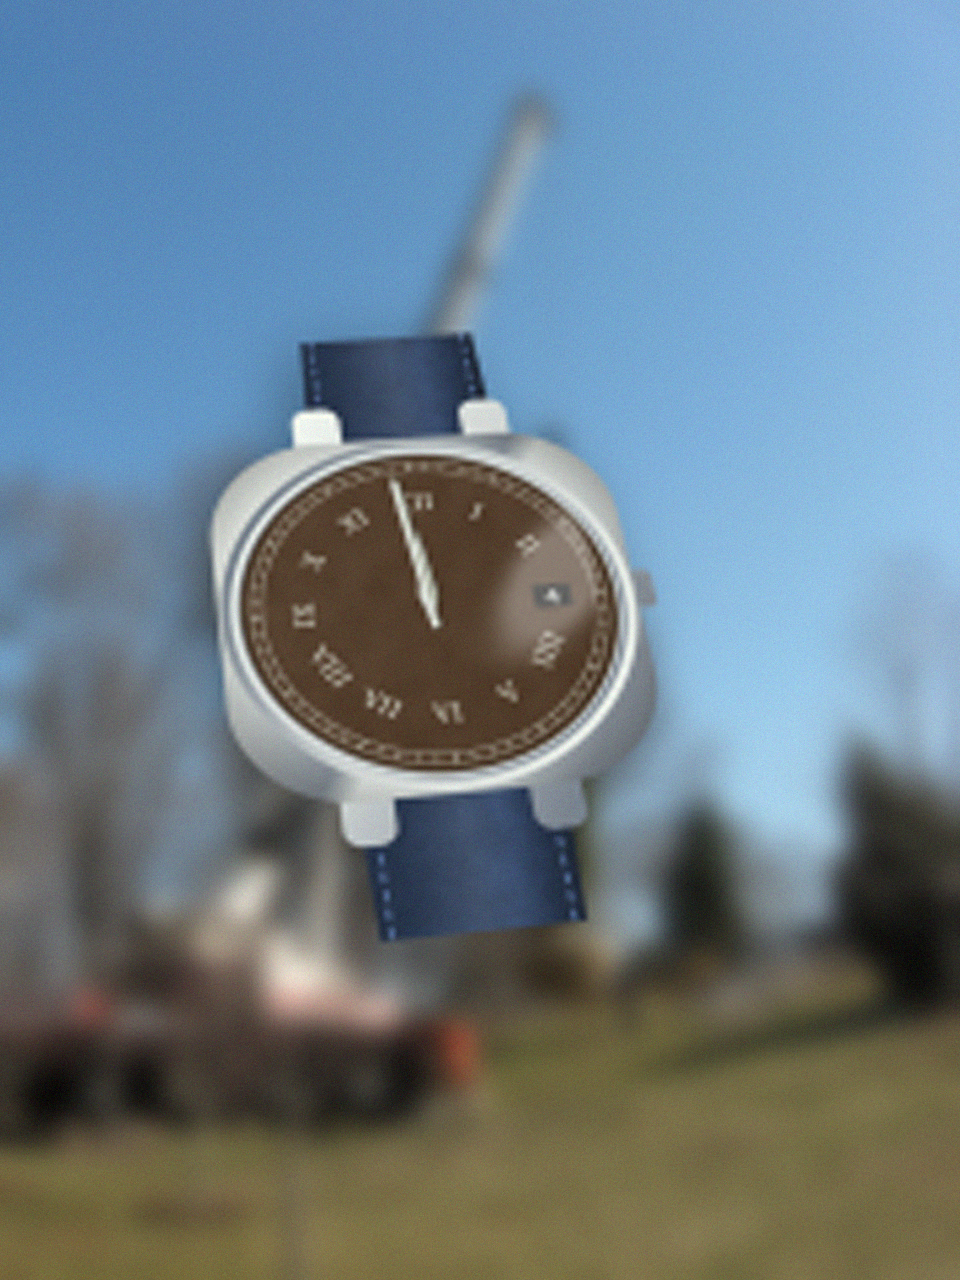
**11:59**
